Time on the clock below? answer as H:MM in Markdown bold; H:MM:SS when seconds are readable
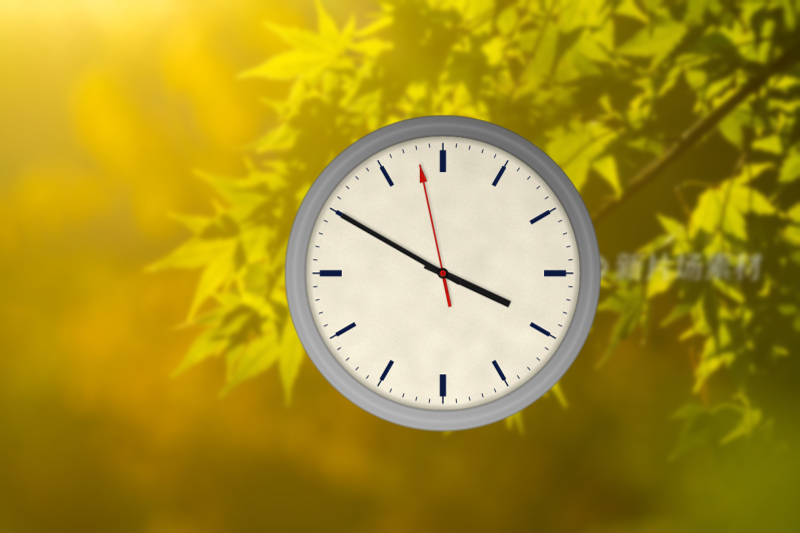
**3:49:58**
